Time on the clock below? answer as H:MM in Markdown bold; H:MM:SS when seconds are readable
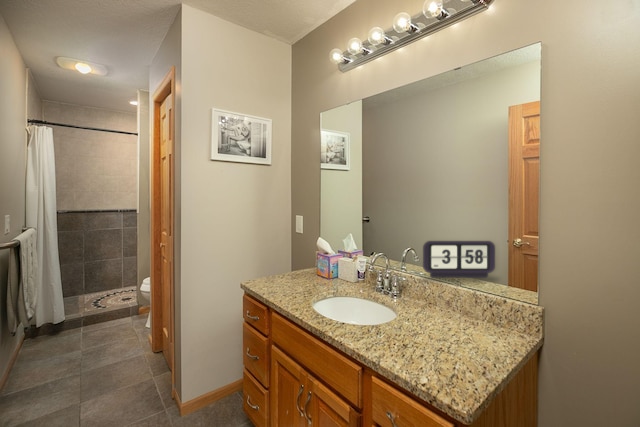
**3:58**
